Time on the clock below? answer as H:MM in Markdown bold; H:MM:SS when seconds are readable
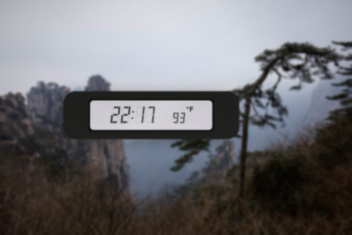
**22:17**
